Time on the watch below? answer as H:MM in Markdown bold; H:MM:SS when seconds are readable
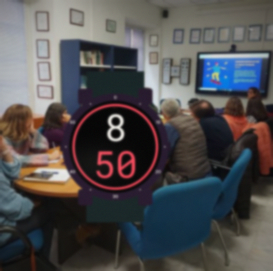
**8:50**
